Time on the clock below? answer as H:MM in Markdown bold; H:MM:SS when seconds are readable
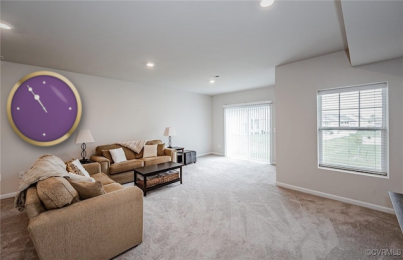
**10:54**
